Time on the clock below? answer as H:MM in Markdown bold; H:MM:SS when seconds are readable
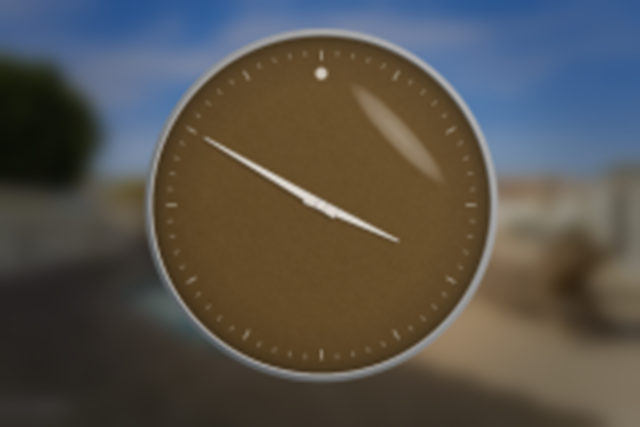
**3:50**
